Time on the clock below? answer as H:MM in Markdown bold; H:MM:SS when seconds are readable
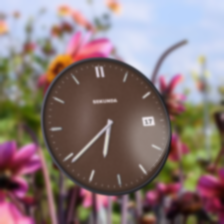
**6:39**
